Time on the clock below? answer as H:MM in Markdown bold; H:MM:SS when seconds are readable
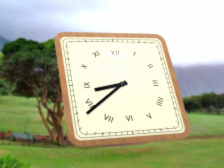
**8:39**
